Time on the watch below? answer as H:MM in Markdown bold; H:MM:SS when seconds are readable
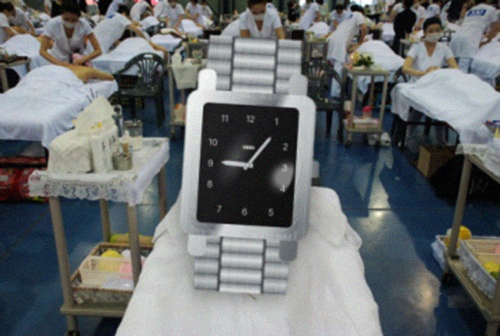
**9:06**
